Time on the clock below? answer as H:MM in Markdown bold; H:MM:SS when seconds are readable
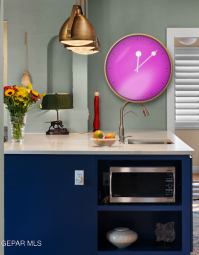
**12:08**
